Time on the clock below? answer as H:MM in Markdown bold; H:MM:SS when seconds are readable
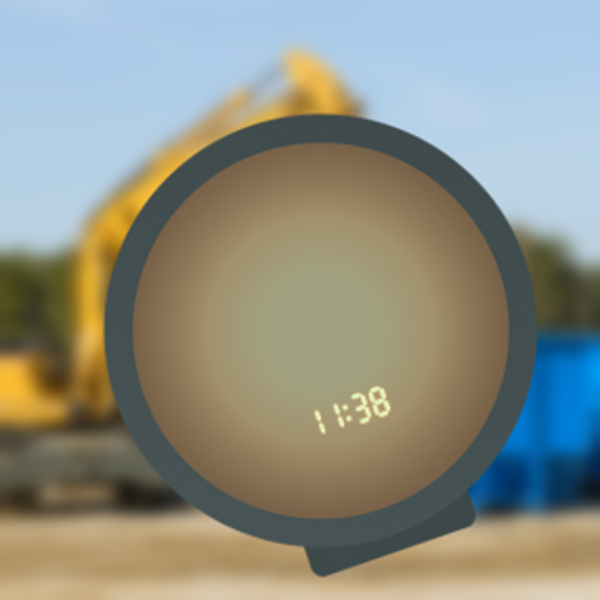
**11:38**
